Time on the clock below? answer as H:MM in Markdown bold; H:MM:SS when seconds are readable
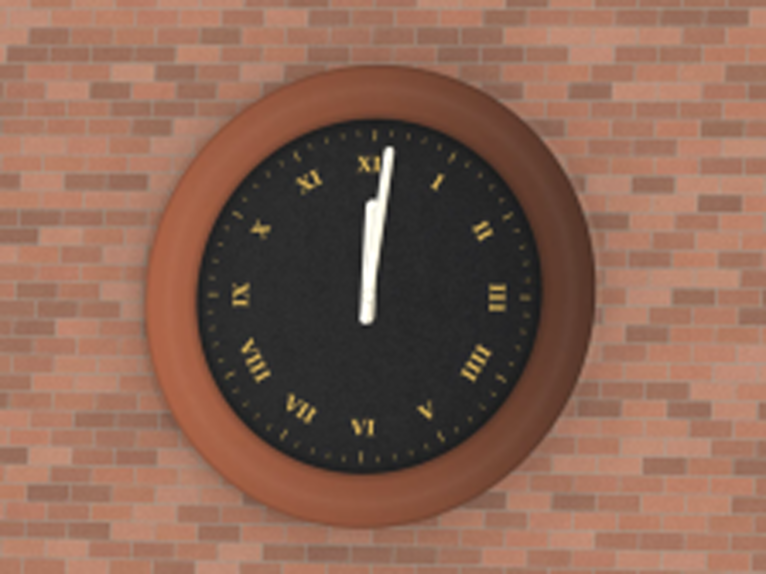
**12:01**
